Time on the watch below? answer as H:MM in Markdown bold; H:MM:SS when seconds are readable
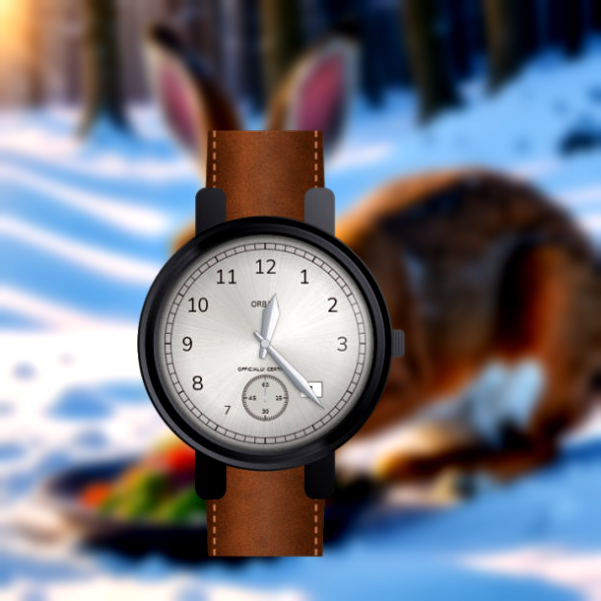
**12:23**
